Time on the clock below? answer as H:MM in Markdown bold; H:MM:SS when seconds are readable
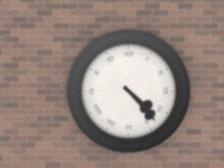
**4:23**
